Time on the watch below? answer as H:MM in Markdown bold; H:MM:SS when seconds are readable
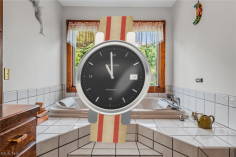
**10:59**
